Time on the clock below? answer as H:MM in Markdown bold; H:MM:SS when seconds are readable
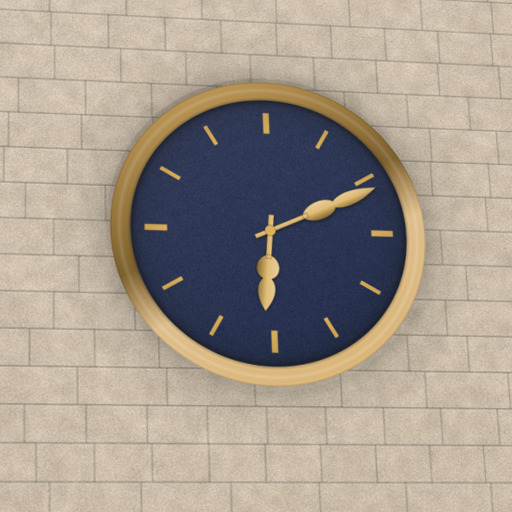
**6:11**
